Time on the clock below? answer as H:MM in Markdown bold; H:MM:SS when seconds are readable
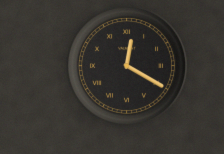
**12:20**
